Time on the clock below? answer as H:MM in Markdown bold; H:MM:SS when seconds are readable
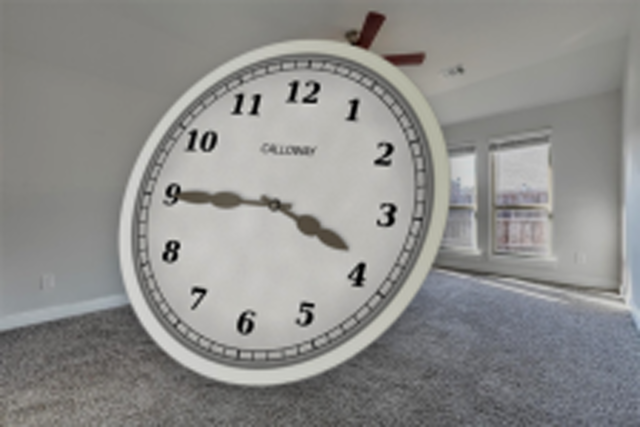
**3:45**
